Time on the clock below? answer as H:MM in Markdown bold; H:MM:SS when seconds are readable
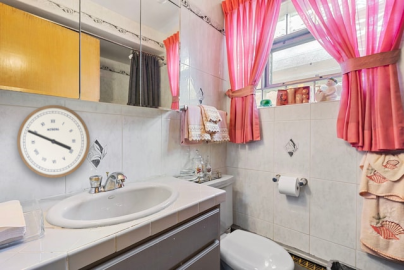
**3:49**
